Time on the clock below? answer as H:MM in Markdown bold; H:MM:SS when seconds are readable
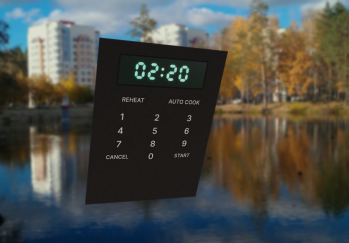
**2:20**
